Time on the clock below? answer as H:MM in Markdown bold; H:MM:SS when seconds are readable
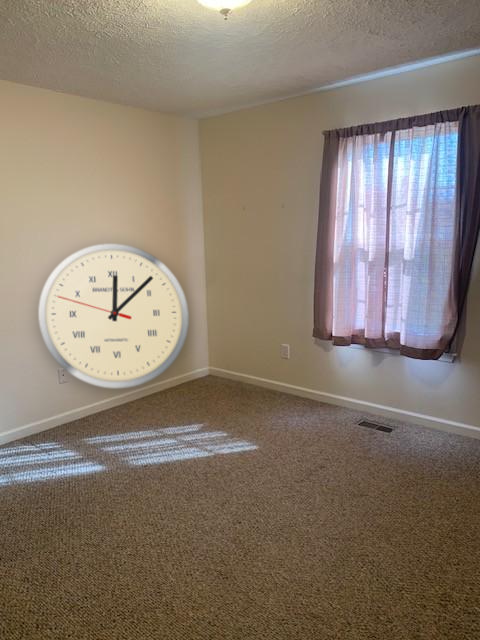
**12:07:48**
